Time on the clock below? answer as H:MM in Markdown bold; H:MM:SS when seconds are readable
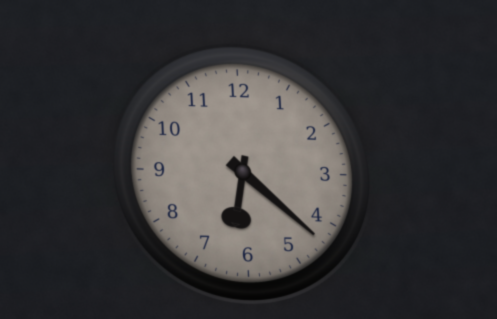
**6:22**
